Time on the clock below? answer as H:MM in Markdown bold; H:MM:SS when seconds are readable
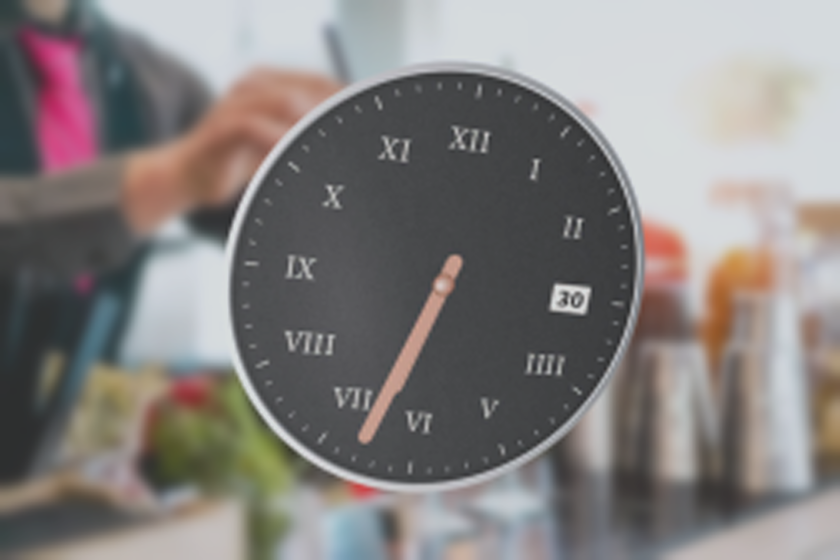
**6:33**
